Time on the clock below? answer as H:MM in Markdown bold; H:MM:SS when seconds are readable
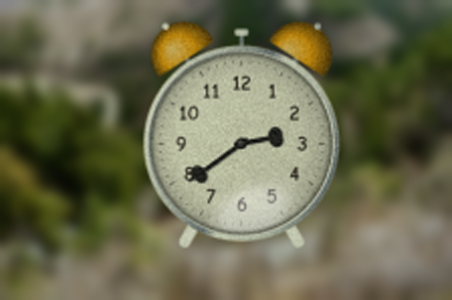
**2:39**
